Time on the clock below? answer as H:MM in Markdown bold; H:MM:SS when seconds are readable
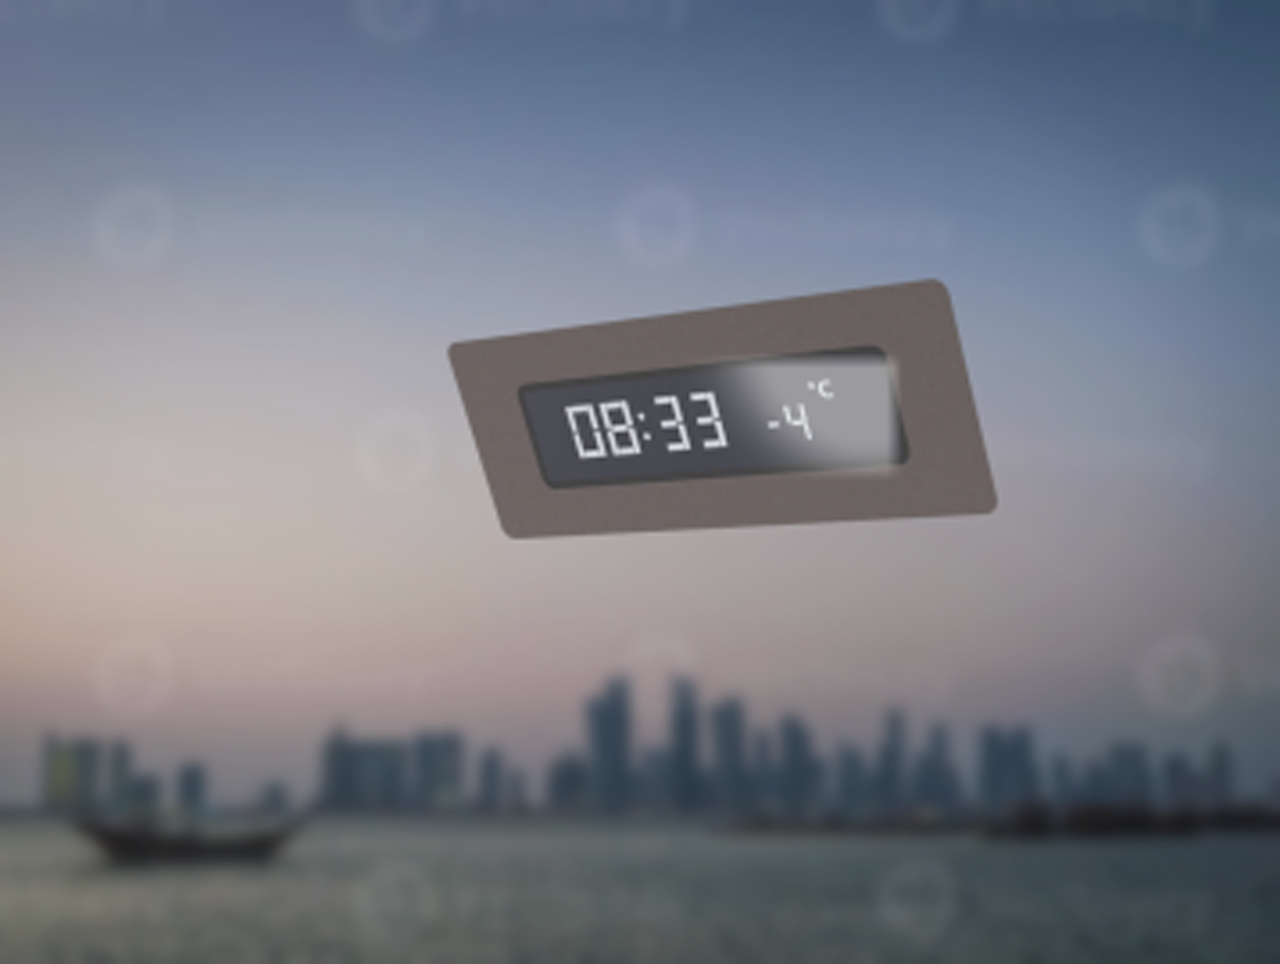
**8:33**
